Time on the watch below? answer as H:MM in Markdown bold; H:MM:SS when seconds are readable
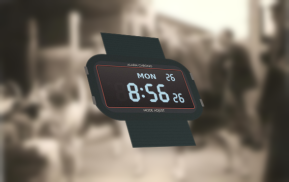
**8:56:26**
